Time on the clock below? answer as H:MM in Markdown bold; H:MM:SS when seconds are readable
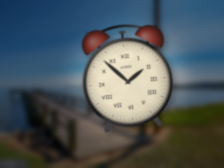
**1:53**
